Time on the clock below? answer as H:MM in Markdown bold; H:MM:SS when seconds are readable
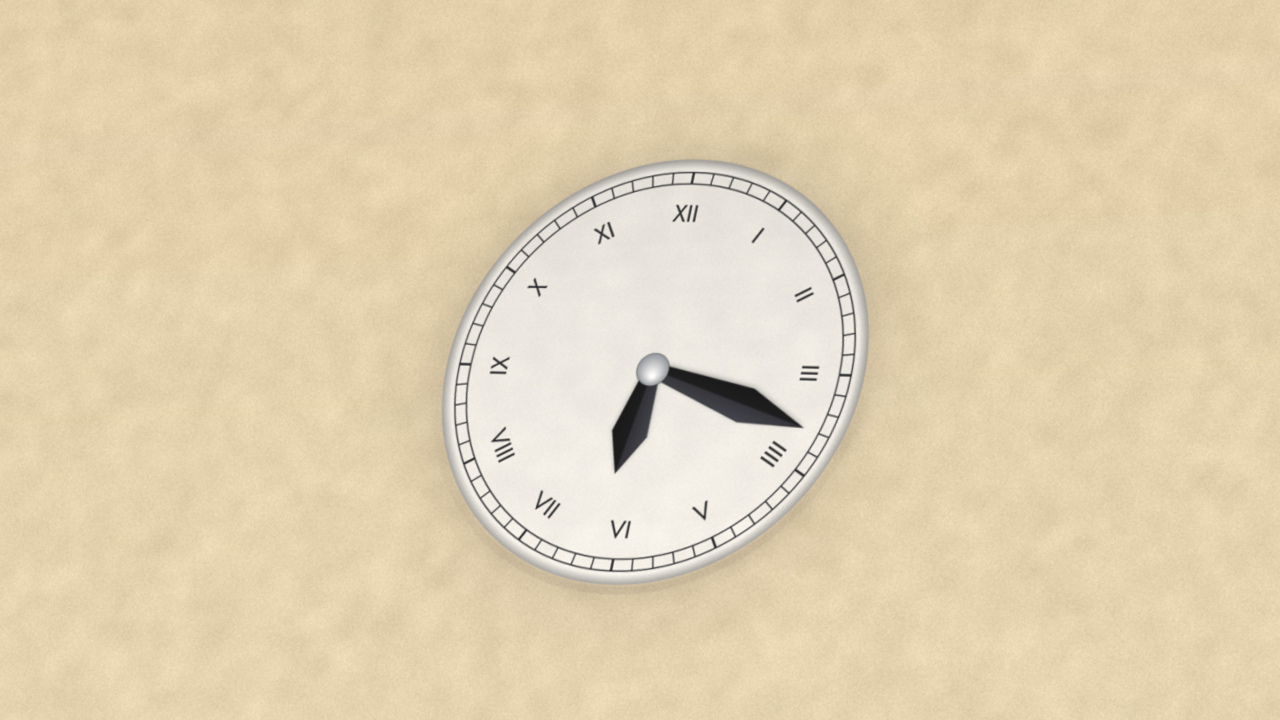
**6:18**
